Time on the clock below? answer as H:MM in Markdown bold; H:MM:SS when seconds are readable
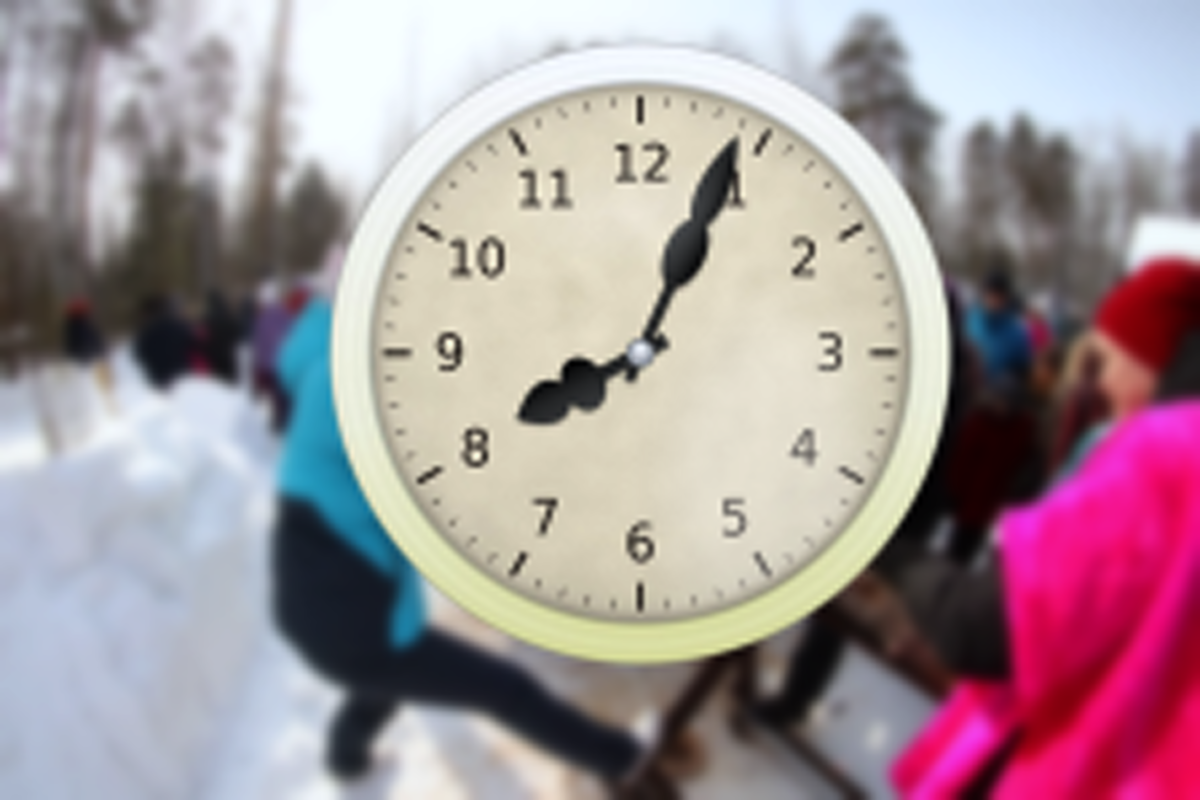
**8:04**
